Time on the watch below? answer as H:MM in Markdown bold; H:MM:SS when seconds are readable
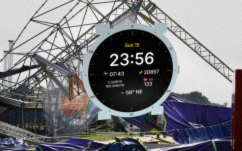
**23:56**
